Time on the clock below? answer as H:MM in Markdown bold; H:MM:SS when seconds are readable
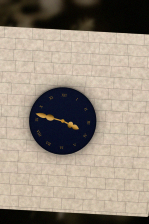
**3:47**
